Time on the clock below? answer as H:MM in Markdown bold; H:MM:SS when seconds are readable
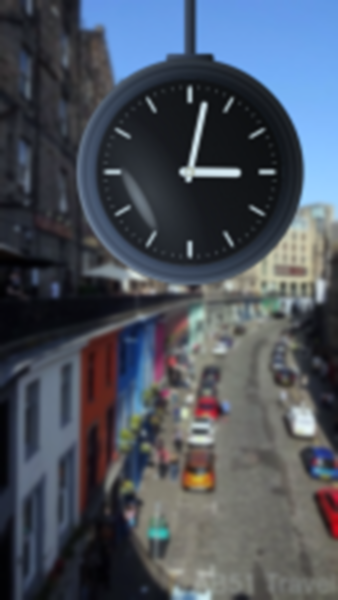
**3:02**
